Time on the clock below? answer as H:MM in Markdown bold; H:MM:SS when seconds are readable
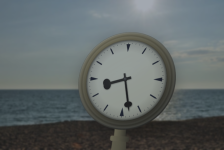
**8:28**
